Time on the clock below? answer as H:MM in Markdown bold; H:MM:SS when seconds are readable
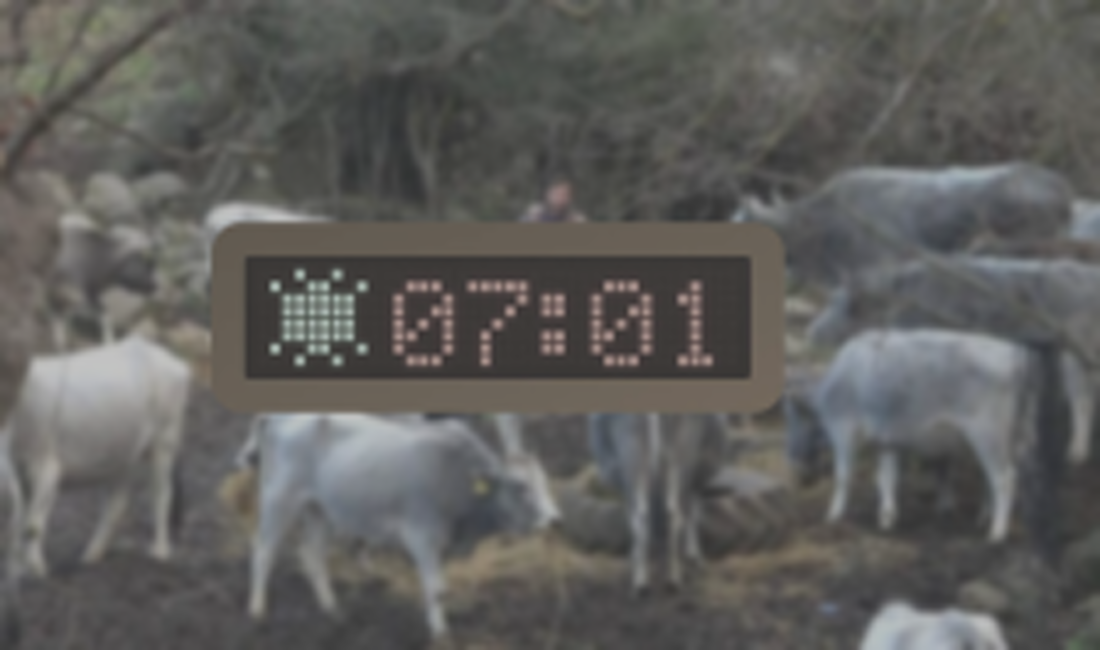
**7:01**
